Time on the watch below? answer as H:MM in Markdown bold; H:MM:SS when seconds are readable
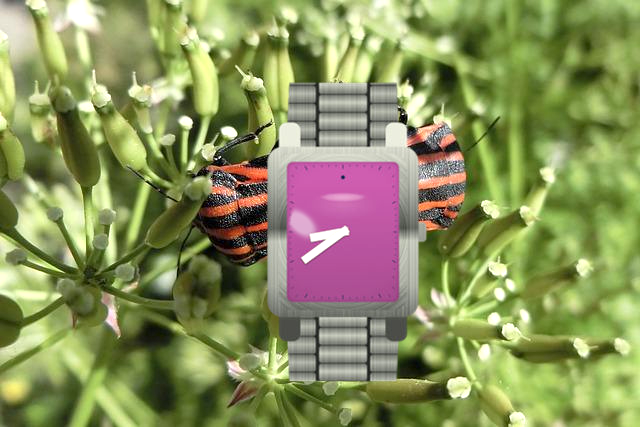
**8:39**
